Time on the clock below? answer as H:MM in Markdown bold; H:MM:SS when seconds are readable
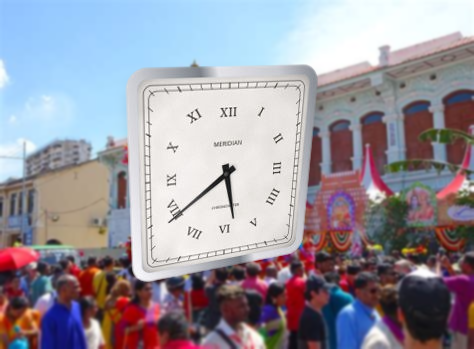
**5:39**
